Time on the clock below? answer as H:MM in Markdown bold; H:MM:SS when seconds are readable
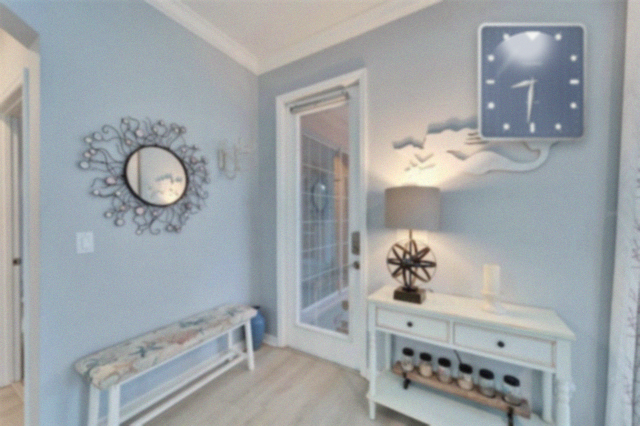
**8:31**
